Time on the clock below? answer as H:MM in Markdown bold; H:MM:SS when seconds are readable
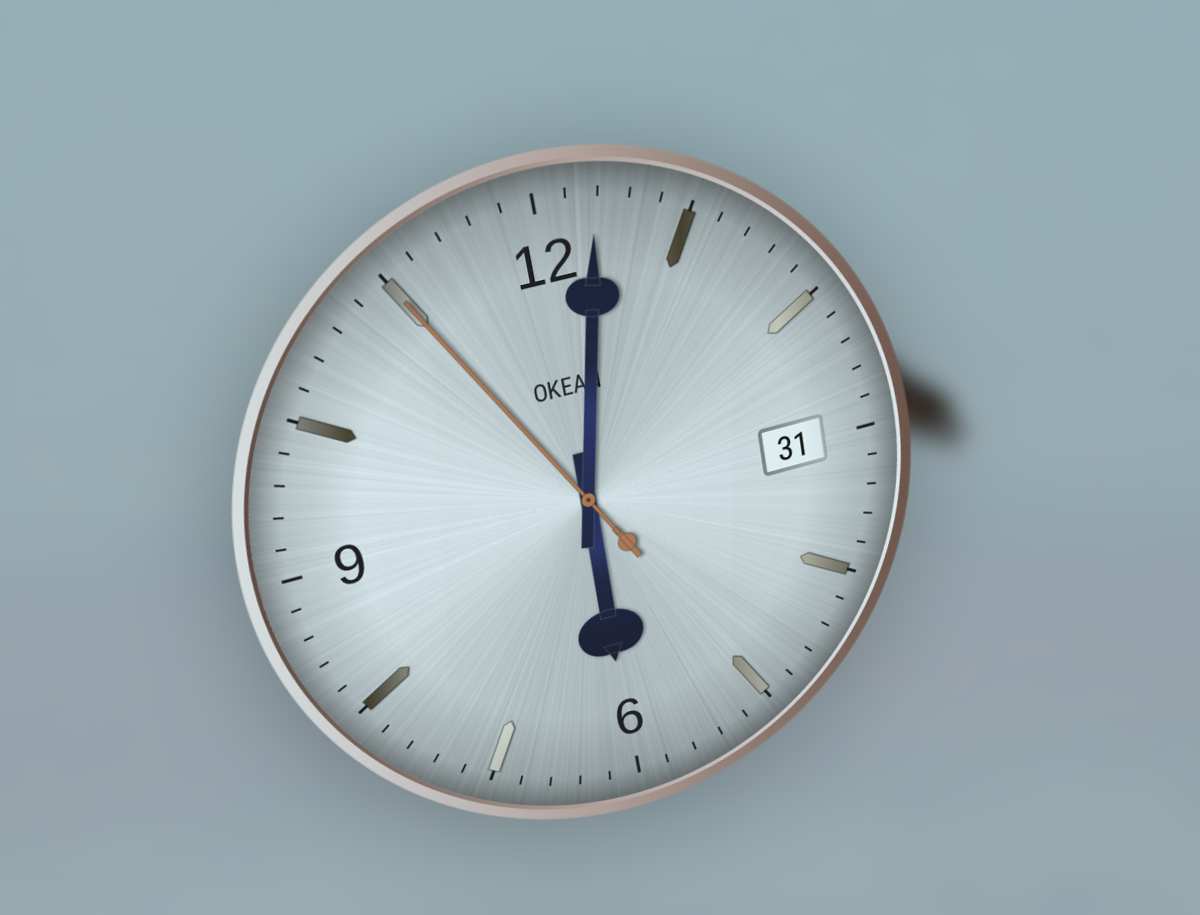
**6:01:55**
